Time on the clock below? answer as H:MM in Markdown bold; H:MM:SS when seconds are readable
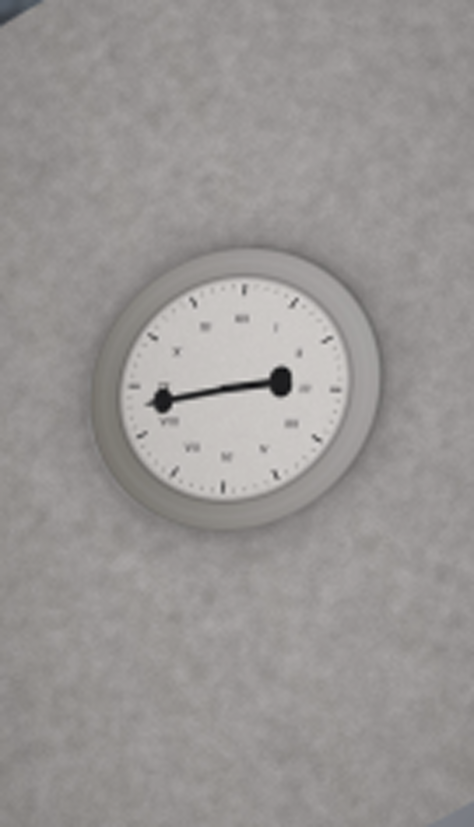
**2:43**
